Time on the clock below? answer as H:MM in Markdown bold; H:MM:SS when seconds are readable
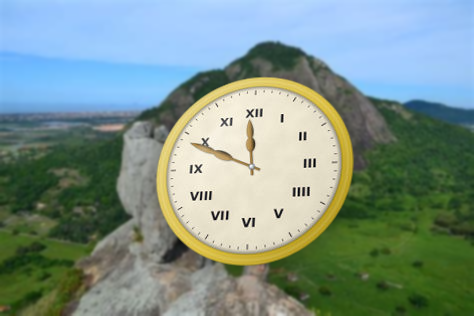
**11:49**
